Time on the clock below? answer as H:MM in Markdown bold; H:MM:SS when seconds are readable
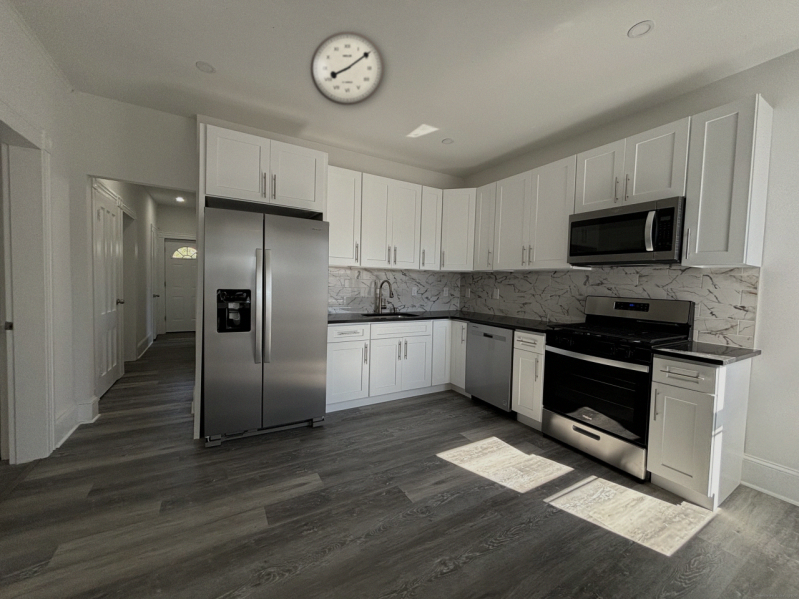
**8:09**
